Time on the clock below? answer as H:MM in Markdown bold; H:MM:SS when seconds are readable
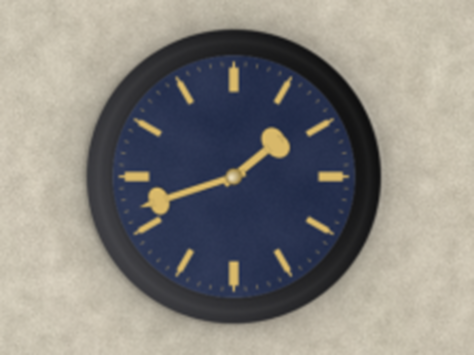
**1:42**
